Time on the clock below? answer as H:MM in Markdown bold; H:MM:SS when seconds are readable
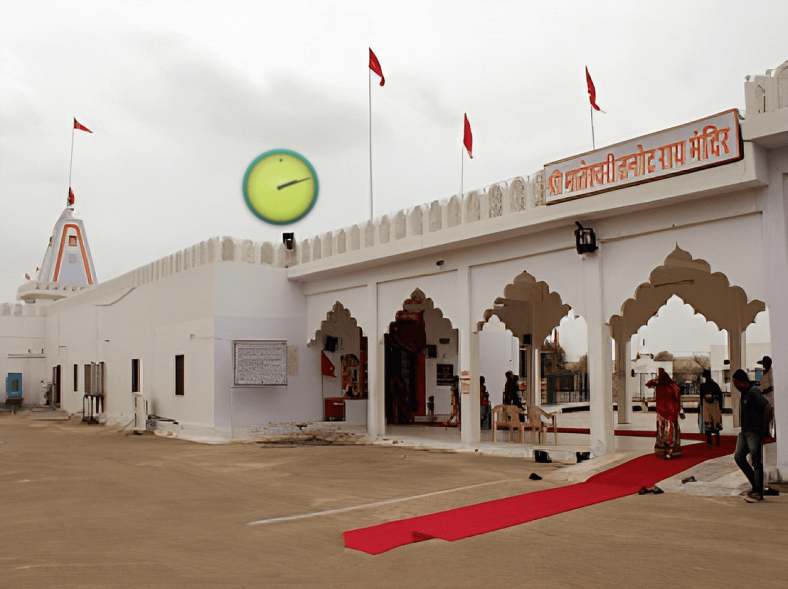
**2:12**
